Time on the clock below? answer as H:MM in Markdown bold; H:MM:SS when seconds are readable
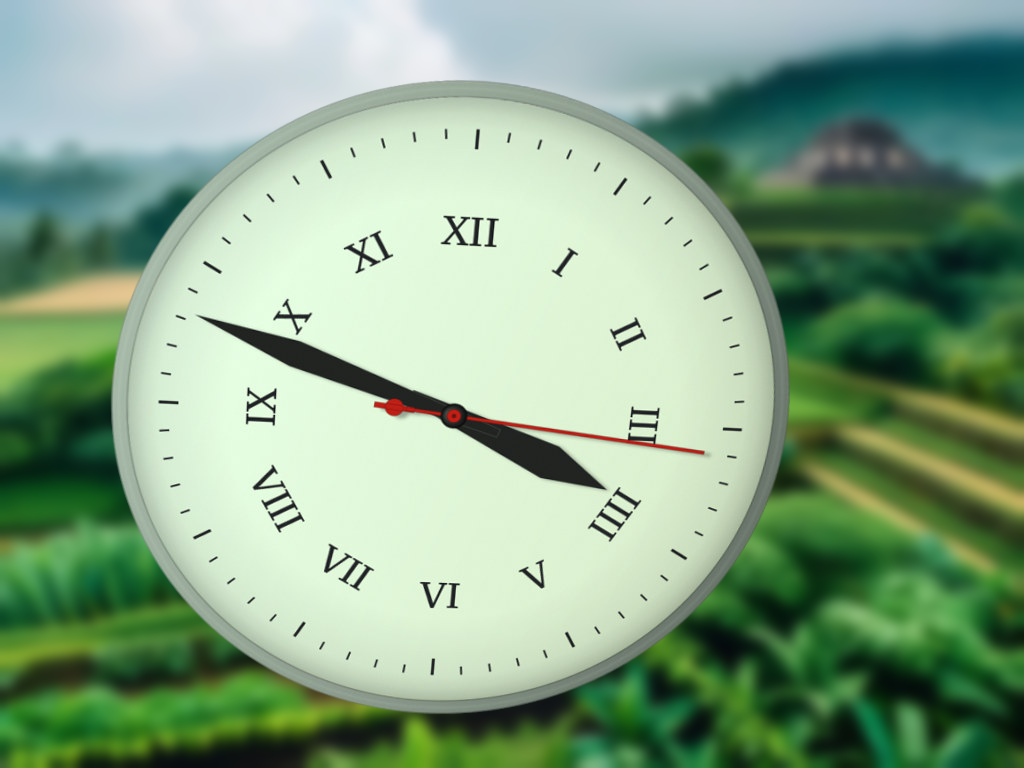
**3:48:16**
